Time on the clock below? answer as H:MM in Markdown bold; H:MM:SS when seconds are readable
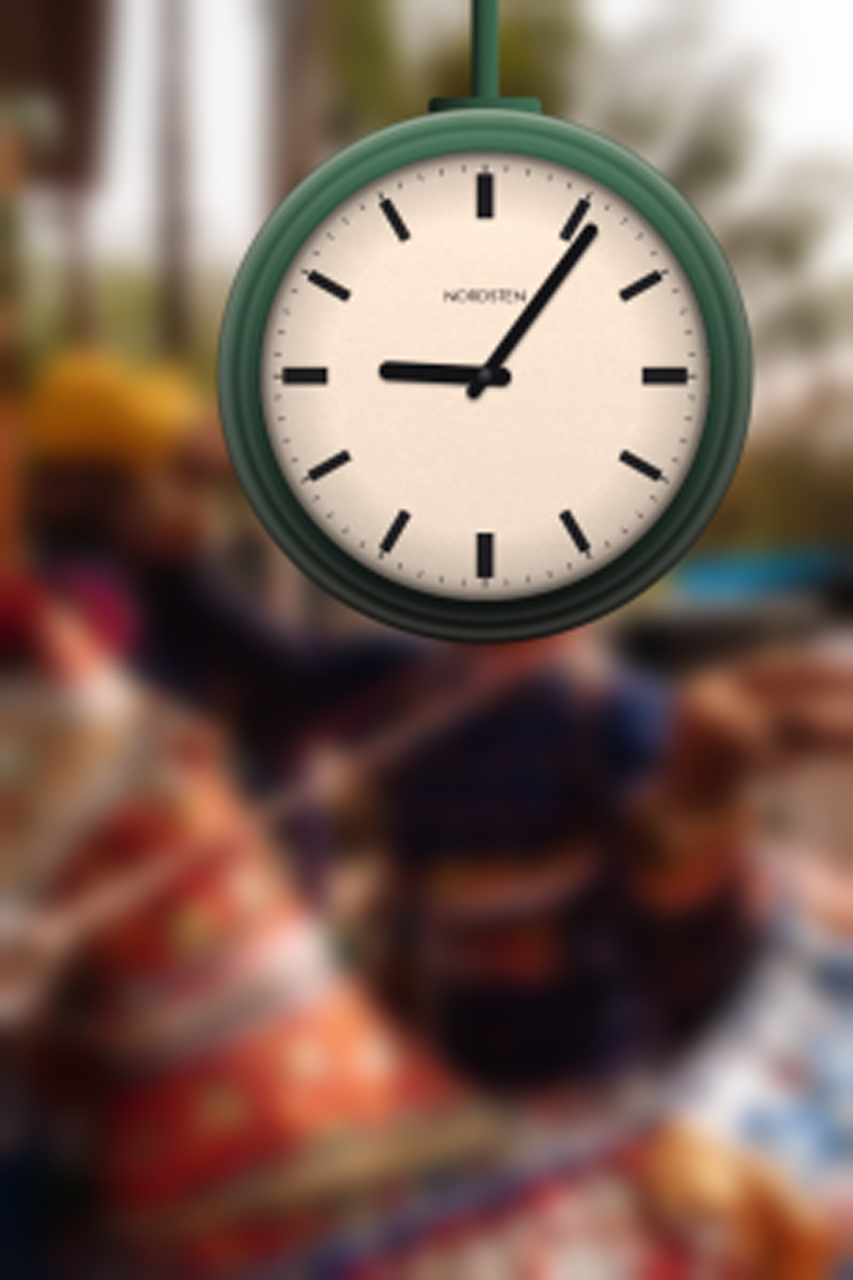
**9:06**
